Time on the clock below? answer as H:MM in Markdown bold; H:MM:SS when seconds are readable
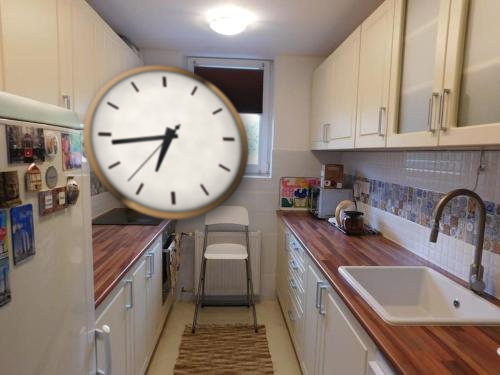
**6:43:37**
